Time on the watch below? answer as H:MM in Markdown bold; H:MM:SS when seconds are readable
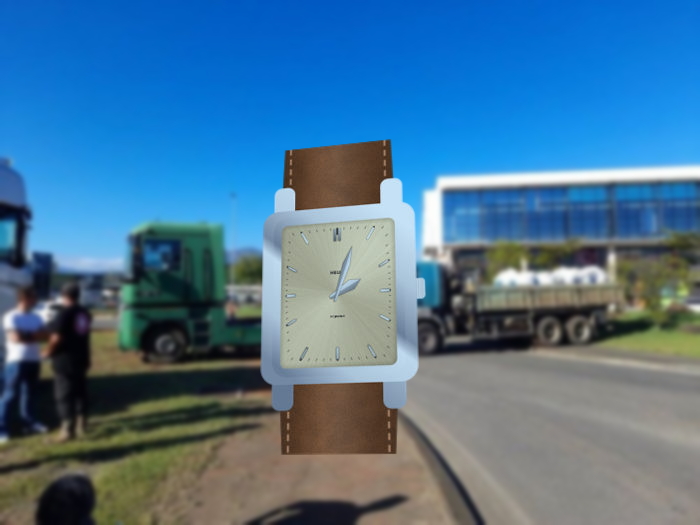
**2:03**
